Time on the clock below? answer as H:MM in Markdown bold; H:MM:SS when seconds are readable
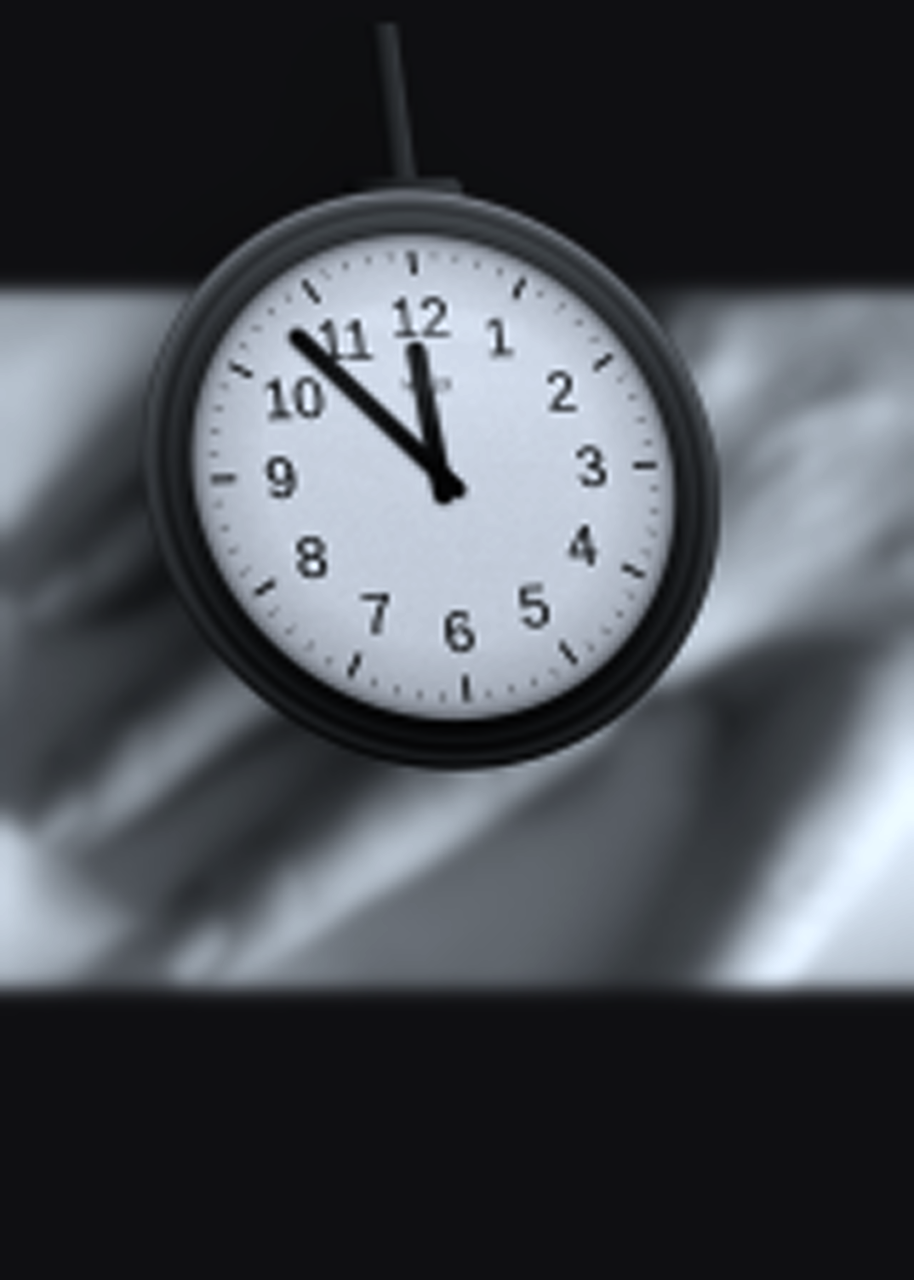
**11:53**
